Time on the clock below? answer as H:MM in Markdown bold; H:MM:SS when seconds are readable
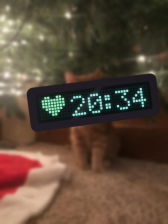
**20:34**
